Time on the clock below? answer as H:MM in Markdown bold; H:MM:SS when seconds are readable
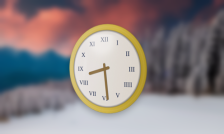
**8:29**
